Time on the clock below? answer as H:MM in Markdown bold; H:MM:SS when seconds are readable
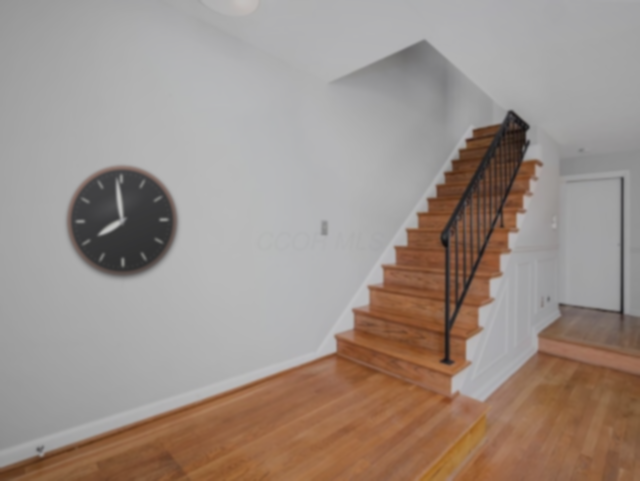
**7:59**
